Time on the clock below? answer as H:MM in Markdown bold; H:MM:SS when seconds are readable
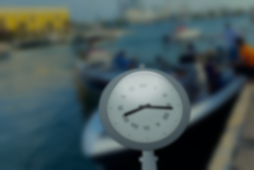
**8:16**
